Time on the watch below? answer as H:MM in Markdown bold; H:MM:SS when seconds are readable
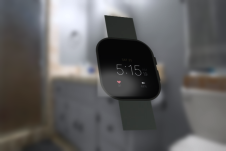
**5:15**
